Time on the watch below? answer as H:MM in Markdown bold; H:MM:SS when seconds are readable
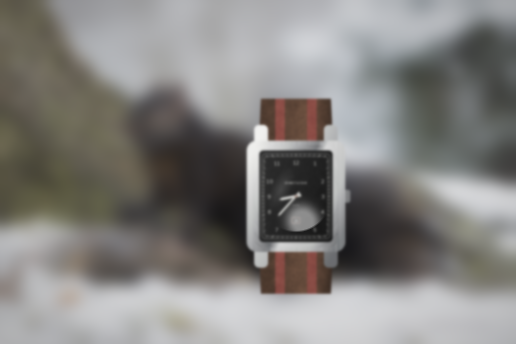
**8:37**
